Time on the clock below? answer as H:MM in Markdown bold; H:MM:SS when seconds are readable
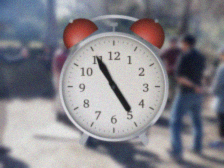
**4:55**
